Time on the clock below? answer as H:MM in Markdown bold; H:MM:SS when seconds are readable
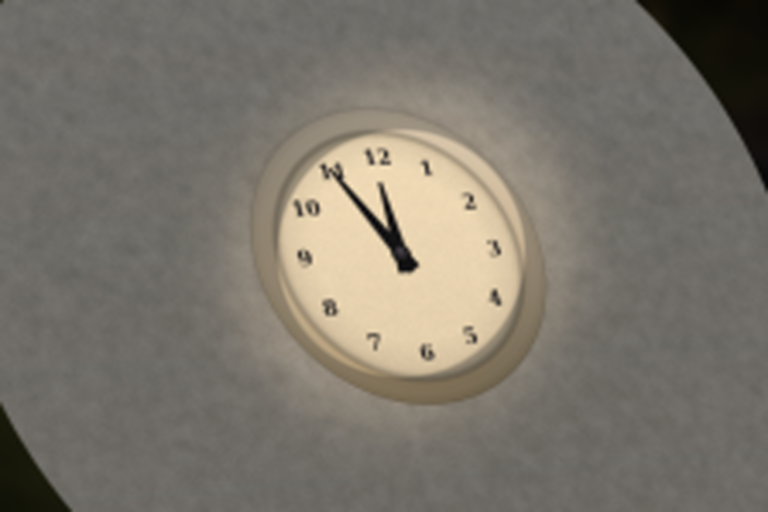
**11:55**
